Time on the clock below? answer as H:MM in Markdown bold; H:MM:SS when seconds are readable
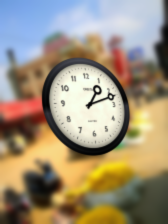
**1:12**
